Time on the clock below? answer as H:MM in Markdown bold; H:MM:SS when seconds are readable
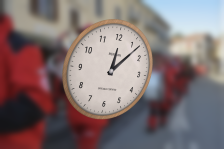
**12:07**
